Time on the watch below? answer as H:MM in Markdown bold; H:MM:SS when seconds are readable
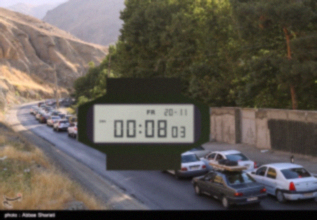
**0:08:03**
